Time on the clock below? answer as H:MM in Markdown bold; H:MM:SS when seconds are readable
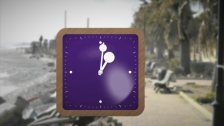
**1:01**
